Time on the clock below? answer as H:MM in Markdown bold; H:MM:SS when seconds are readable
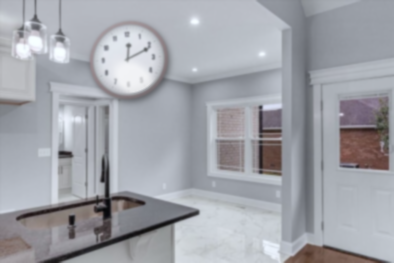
**12:11**
